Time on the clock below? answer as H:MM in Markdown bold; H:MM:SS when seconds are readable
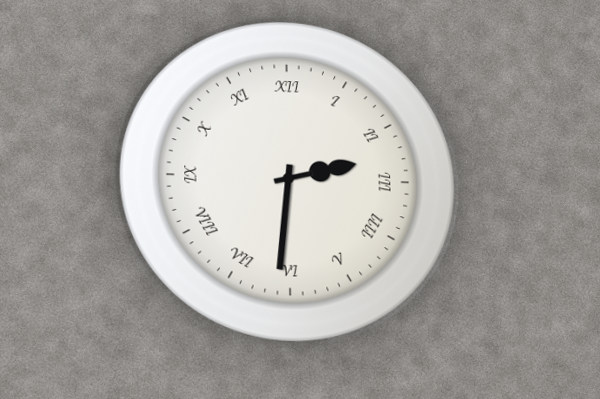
**2:31**
